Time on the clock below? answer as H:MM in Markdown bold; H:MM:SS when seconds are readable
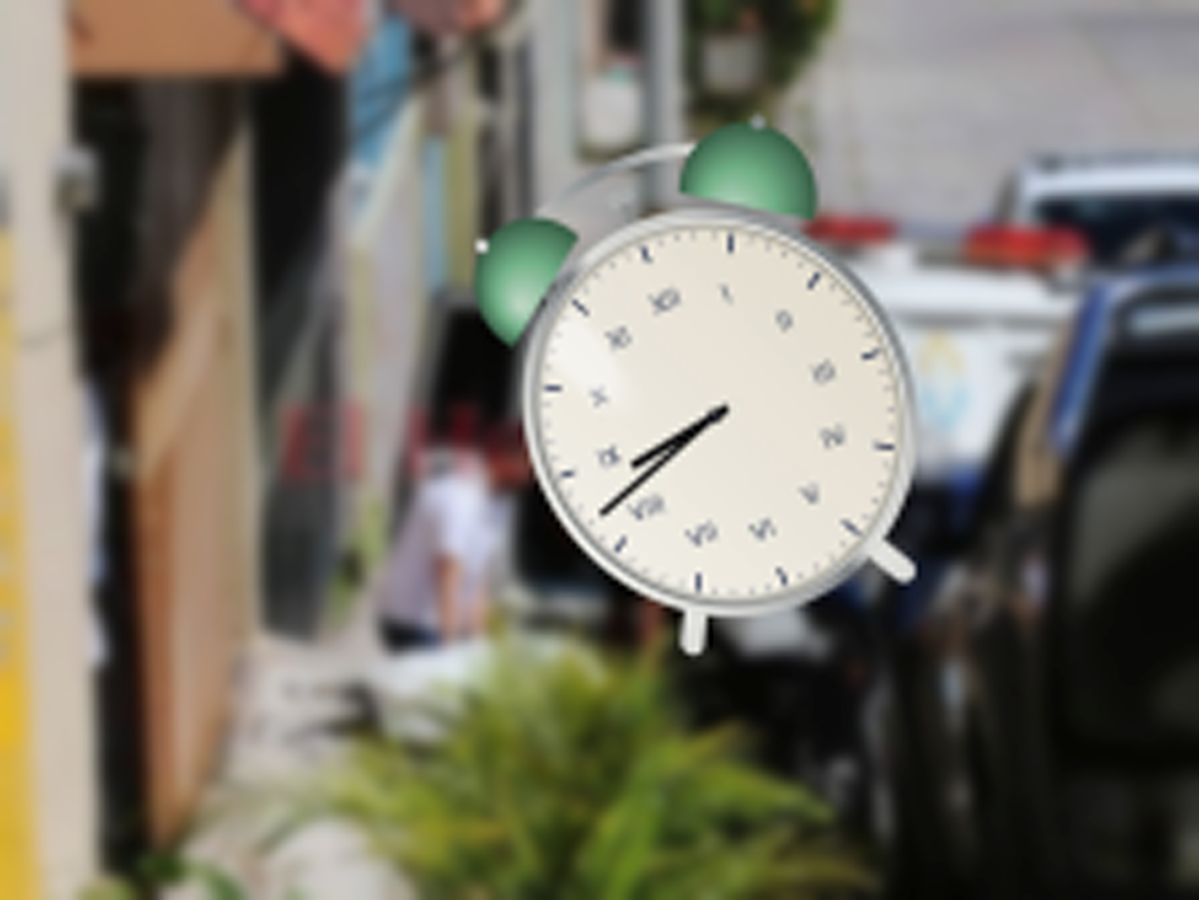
**8:42**
